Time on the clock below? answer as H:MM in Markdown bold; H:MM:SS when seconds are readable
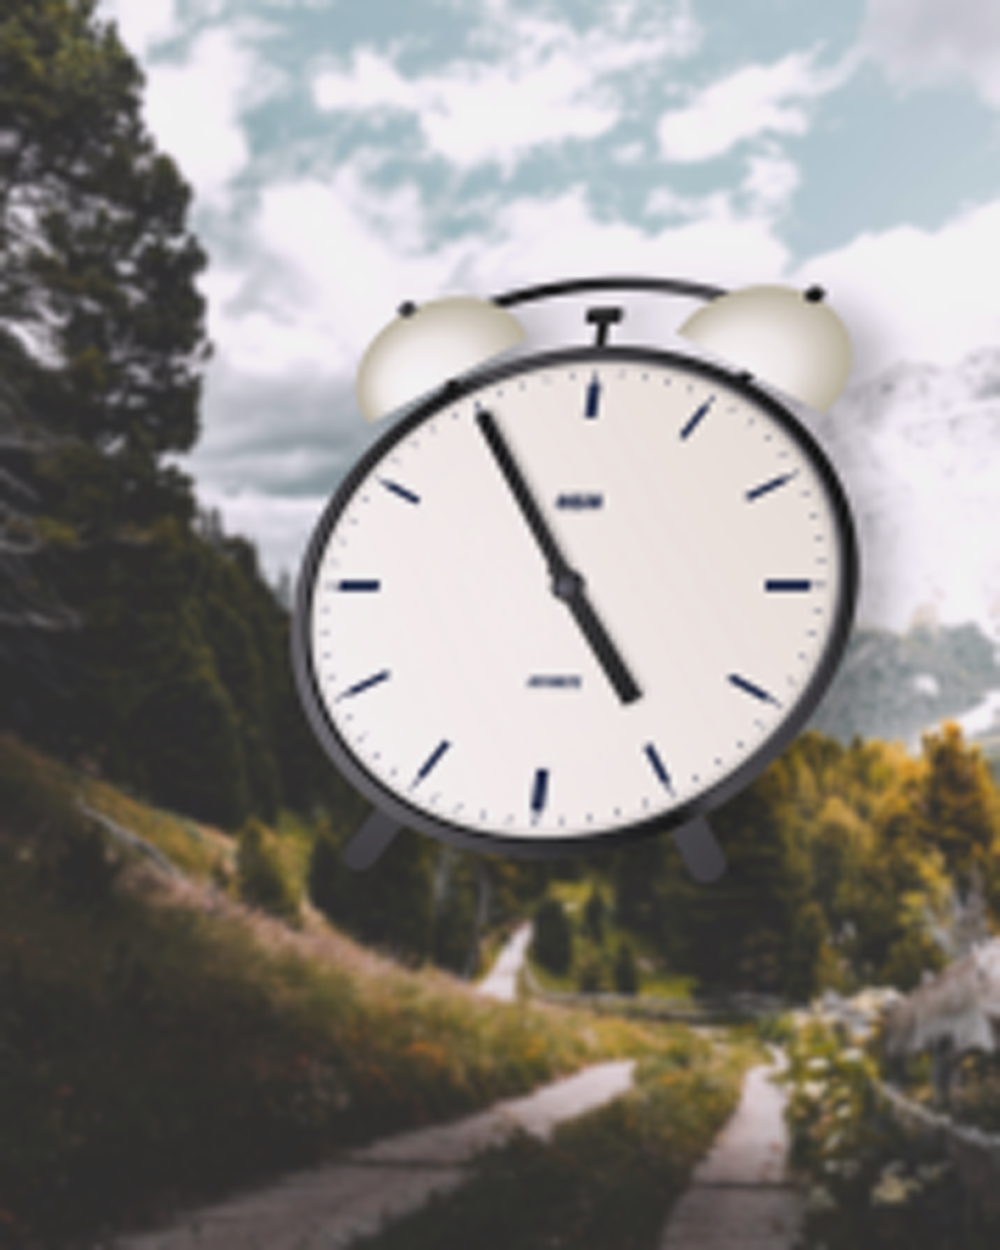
**4:55**
